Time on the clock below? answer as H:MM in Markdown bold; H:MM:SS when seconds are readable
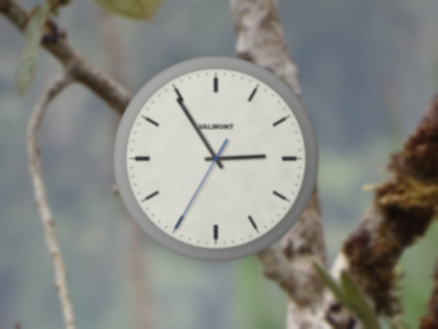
**2:54:35**
